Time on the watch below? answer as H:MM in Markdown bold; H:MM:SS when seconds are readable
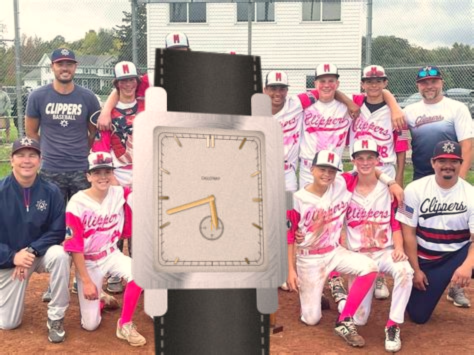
**5:42**
